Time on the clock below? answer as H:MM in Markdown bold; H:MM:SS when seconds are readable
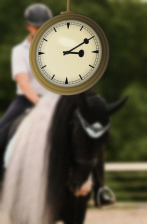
**3:10**
